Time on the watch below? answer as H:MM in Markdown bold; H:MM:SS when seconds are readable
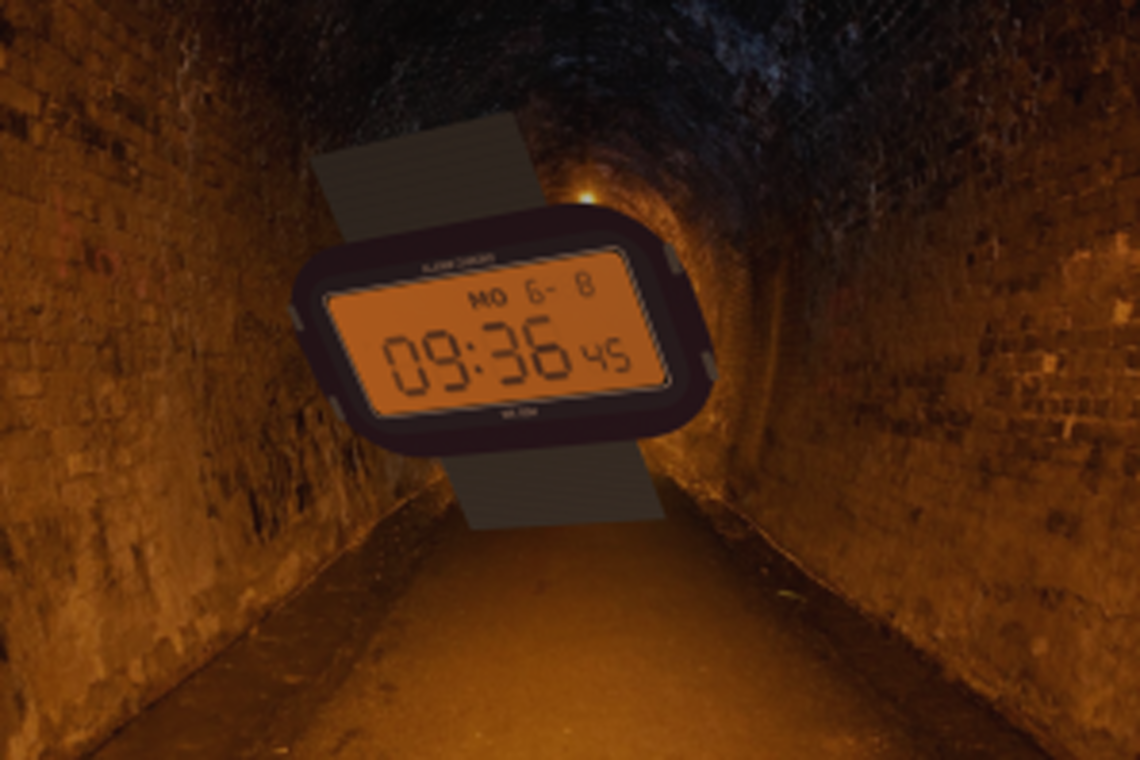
**9:36:45**
